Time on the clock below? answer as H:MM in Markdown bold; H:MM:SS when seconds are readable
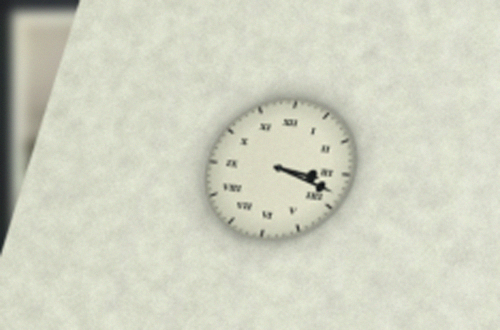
**3:18**
